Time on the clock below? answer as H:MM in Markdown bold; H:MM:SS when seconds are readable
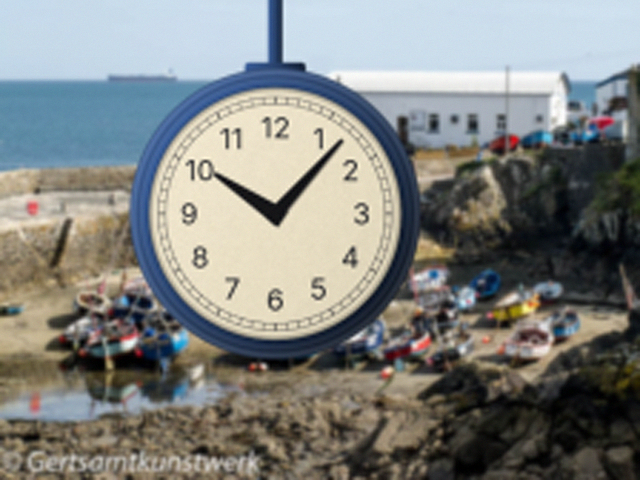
**10:07**
